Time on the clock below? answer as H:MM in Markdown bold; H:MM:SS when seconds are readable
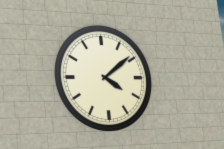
**4:09**
